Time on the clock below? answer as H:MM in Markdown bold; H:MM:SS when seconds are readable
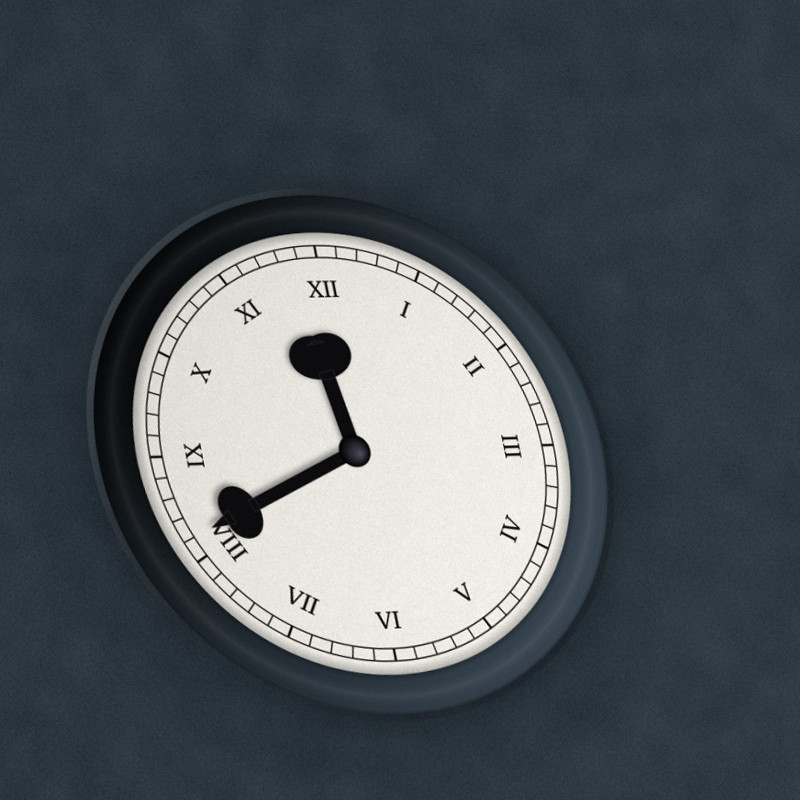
**11:41**
